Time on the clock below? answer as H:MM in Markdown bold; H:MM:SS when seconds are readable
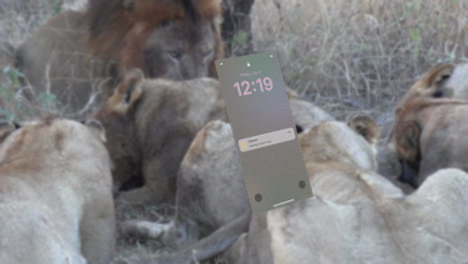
**12:19**
